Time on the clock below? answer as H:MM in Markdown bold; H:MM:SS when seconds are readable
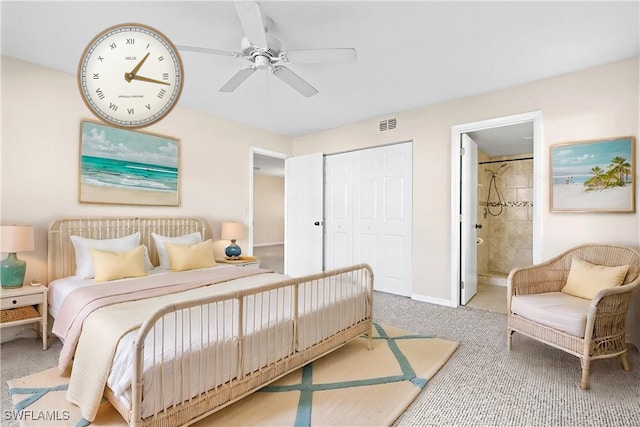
**1:17**
